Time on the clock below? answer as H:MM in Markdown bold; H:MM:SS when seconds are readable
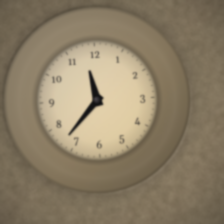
**11:37**
